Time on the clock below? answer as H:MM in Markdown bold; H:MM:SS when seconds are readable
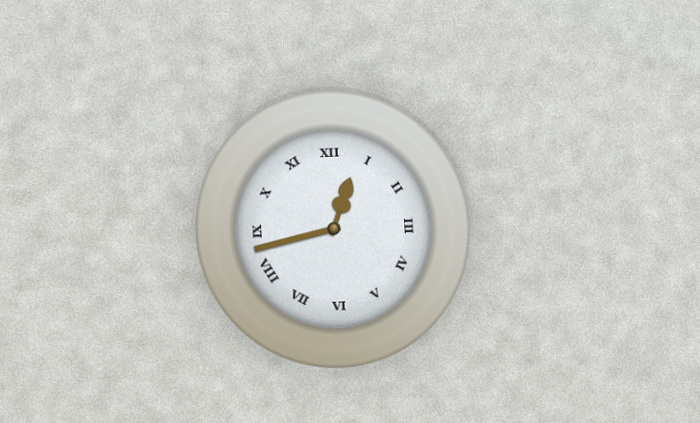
**12:43**
